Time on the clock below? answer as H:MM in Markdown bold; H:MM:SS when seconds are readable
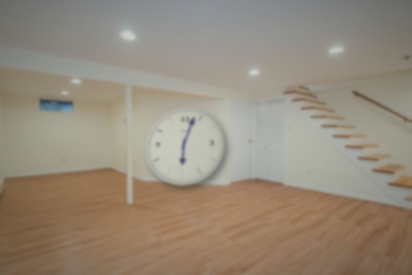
**6:03**
